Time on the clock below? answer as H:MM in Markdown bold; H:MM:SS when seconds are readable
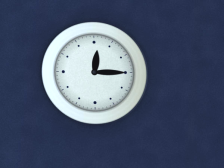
**12:15**
